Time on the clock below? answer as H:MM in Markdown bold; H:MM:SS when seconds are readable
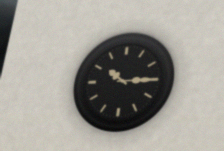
**10:15**
